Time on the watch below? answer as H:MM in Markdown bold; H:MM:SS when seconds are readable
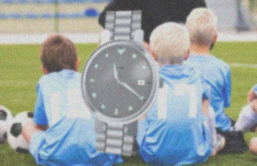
**11:20**
